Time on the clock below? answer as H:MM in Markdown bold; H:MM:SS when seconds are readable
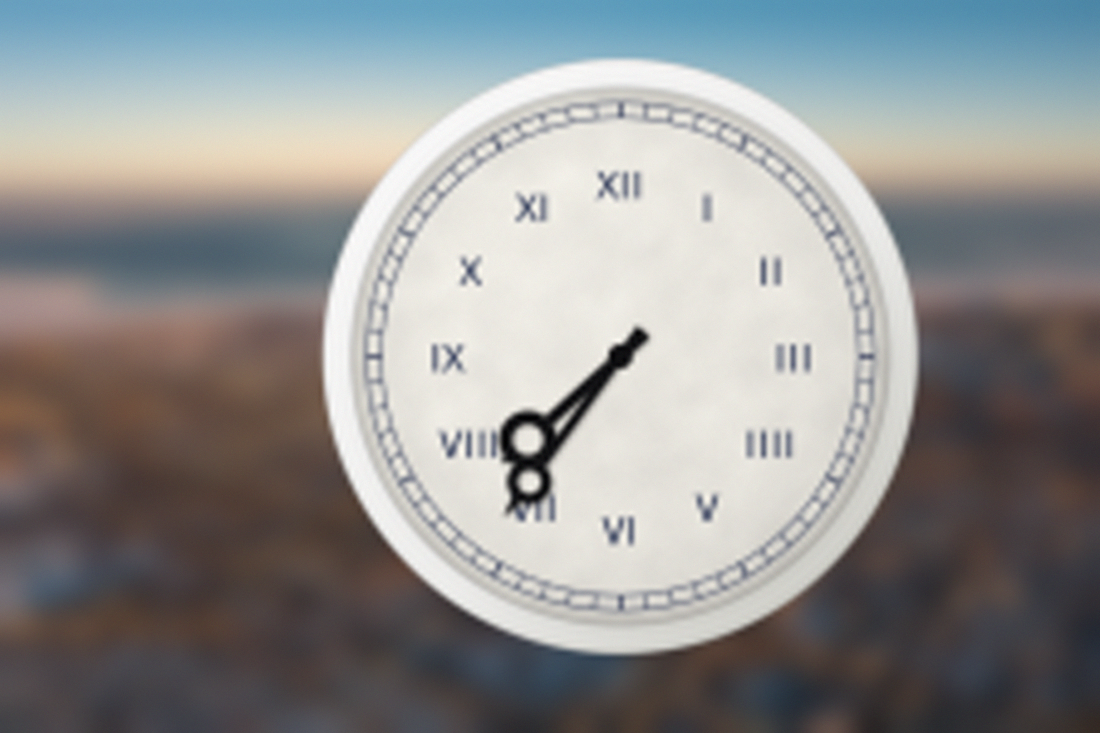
**7:36**
